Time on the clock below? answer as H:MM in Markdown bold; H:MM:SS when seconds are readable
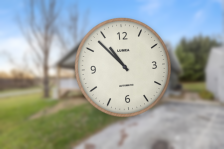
**10:53**
